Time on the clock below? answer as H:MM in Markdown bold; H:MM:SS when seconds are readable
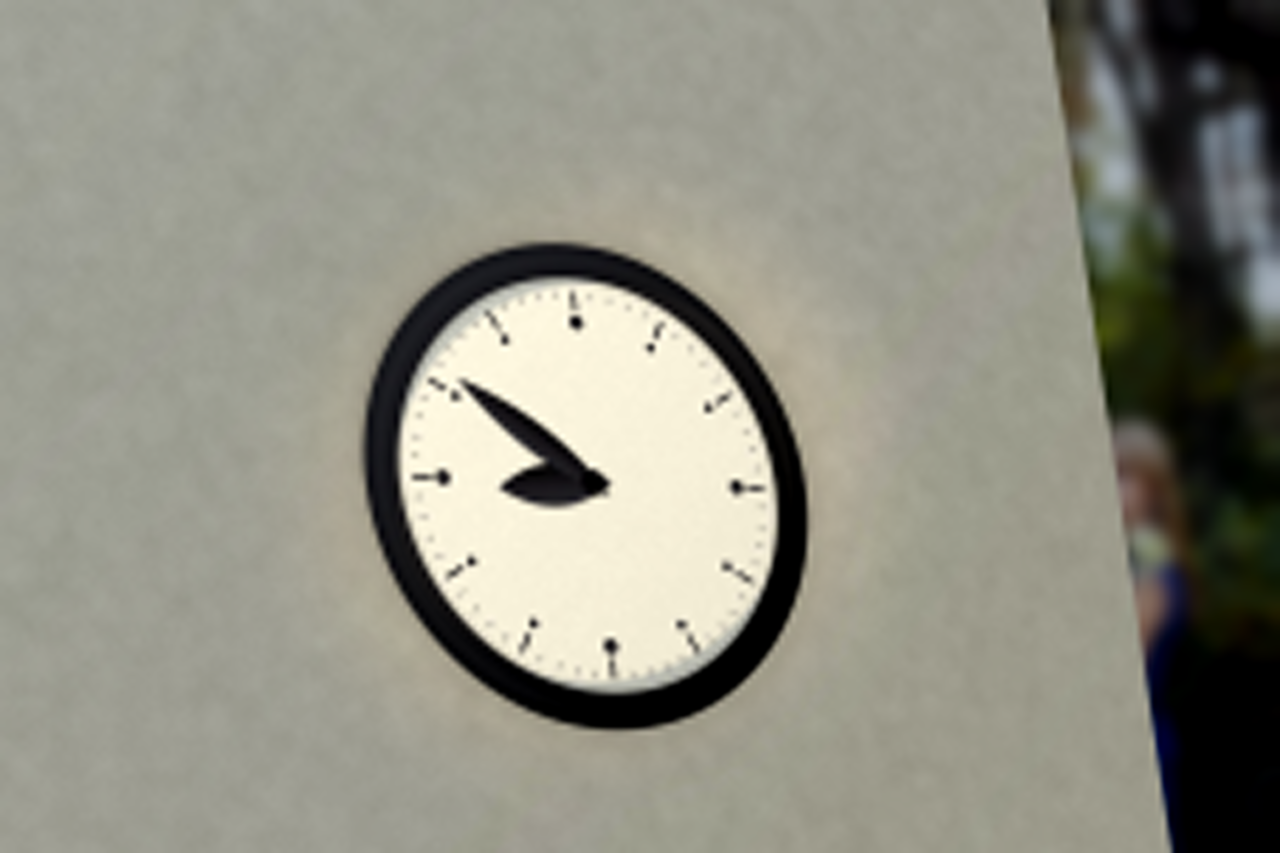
**8:51**
